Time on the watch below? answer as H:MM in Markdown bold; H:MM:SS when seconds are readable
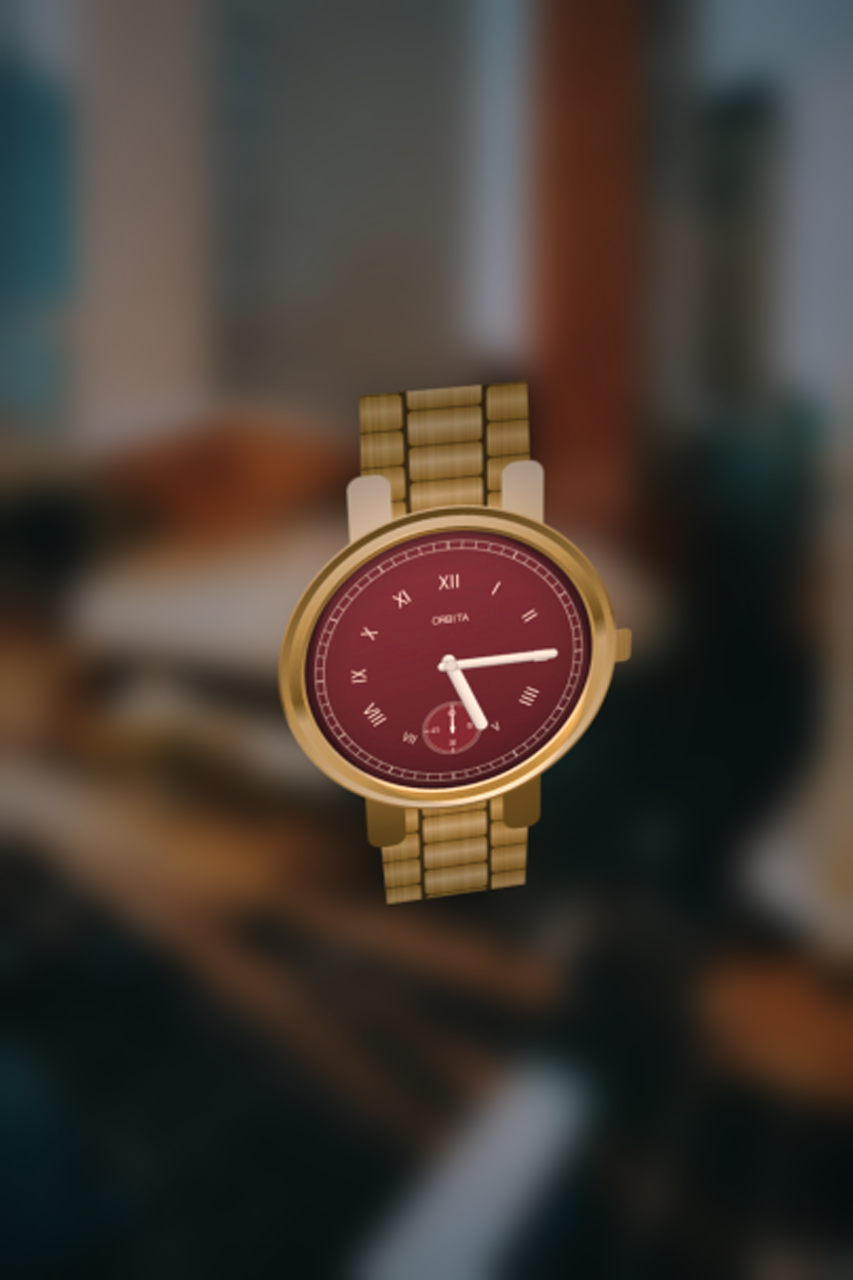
**5:15**
